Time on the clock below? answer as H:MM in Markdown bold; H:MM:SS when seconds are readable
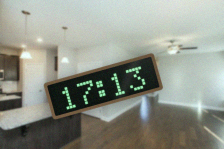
**17:13**
